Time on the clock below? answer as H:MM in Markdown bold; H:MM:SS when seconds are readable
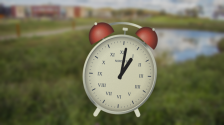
**1:01**
